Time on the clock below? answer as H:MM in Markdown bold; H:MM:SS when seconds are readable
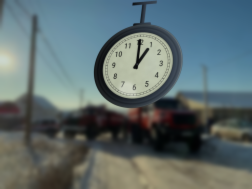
**1:00**
